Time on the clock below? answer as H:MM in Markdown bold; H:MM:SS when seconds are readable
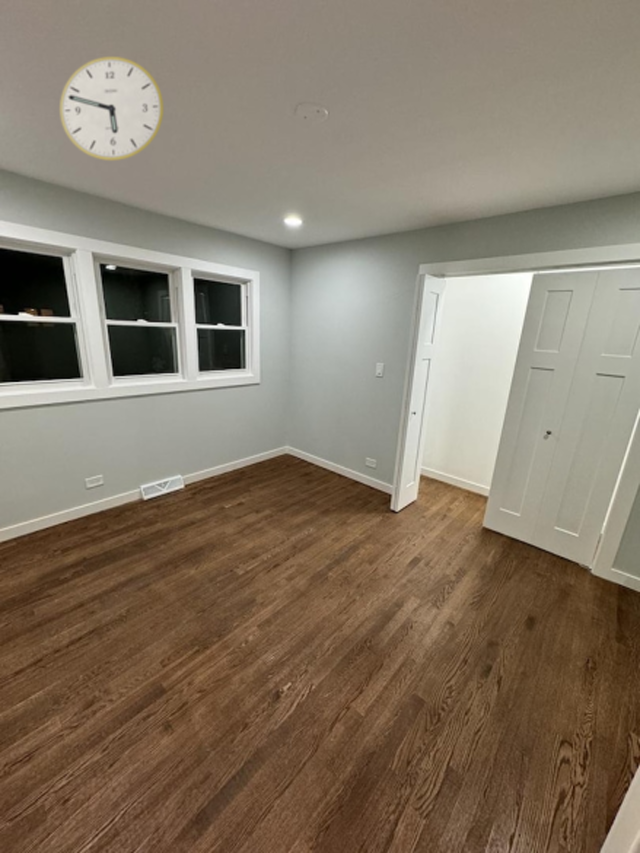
**5:48**
